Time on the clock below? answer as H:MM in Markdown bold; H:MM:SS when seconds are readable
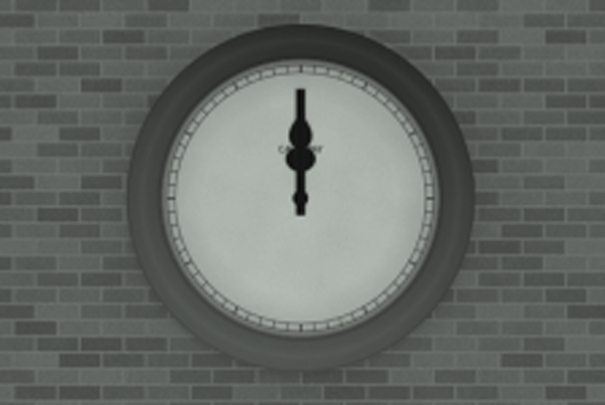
**12:00**
